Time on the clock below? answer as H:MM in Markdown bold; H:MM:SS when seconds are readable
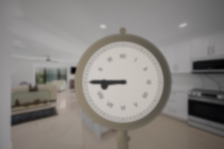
**8:45**
